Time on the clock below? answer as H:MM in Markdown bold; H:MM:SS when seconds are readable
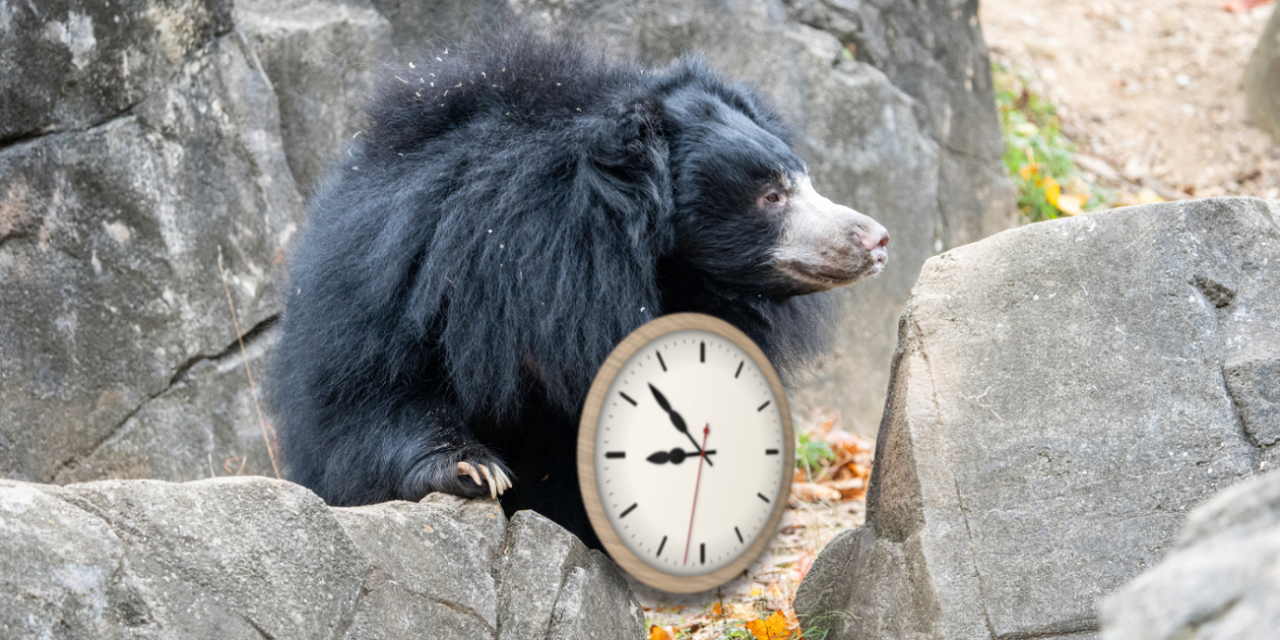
**8:52:32**
